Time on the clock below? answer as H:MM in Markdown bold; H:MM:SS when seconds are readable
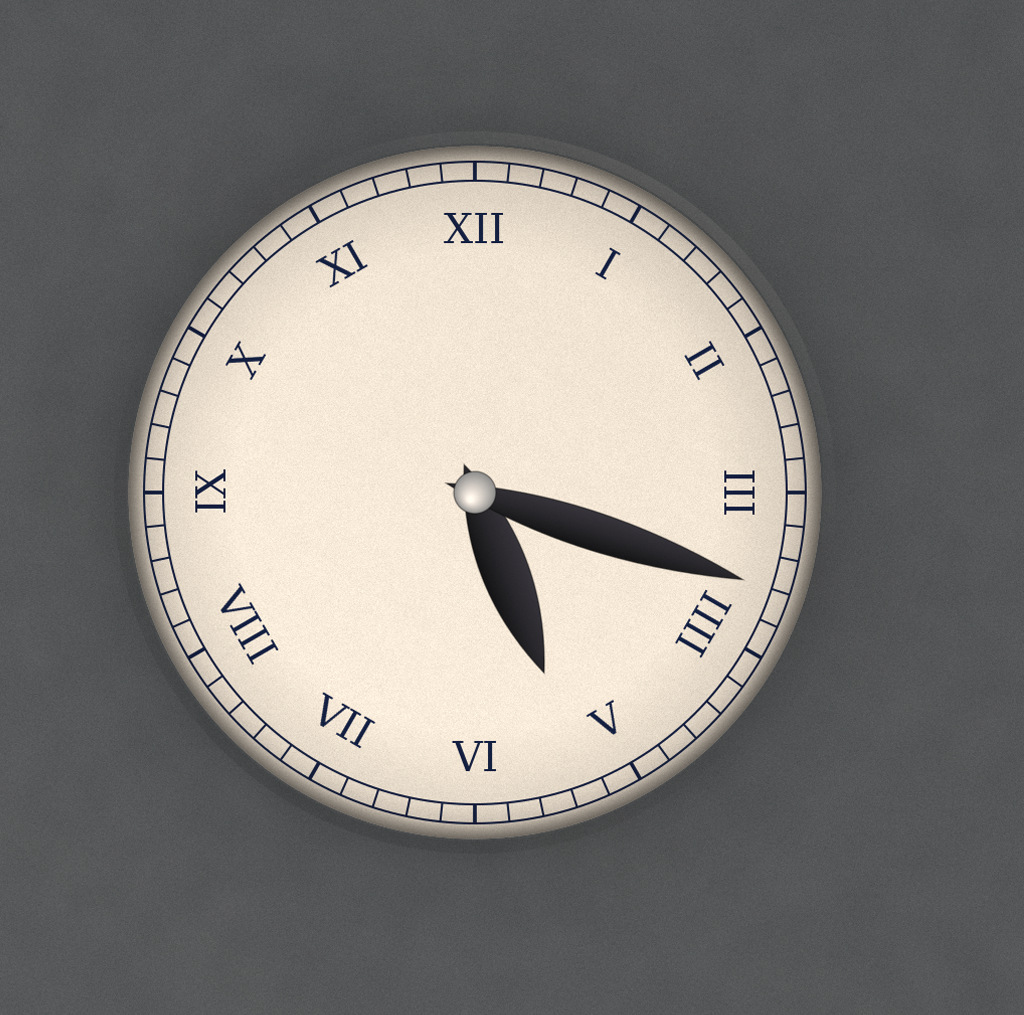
**5:18**
